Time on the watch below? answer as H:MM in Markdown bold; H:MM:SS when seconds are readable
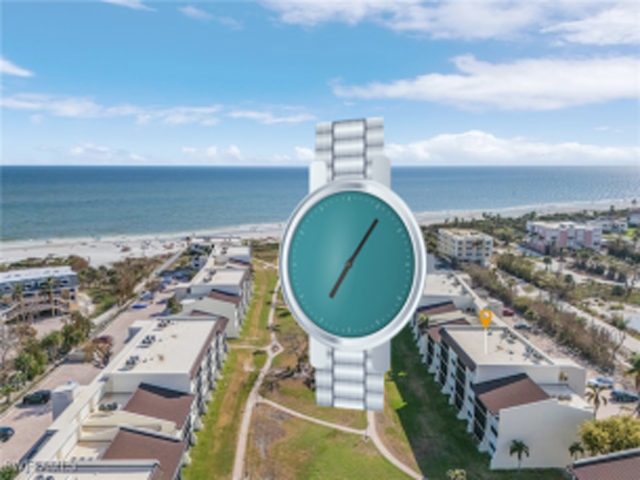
**7:06**
